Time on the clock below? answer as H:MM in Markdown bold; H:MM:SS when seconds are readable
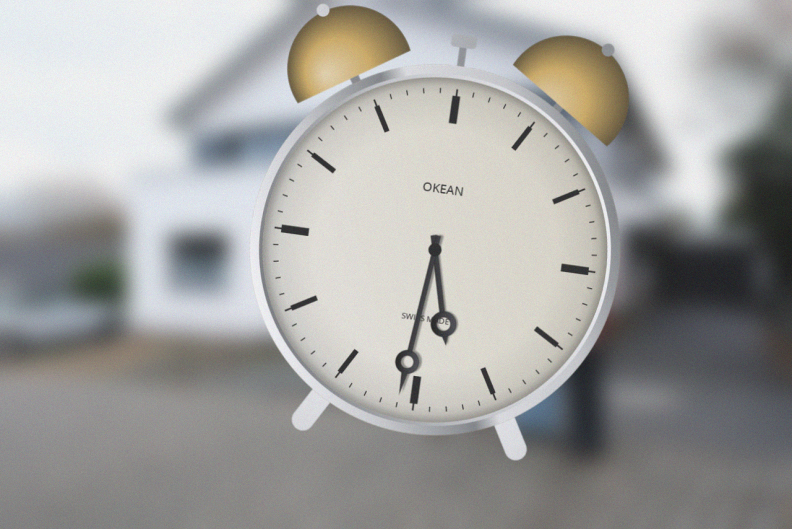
**5:31**
